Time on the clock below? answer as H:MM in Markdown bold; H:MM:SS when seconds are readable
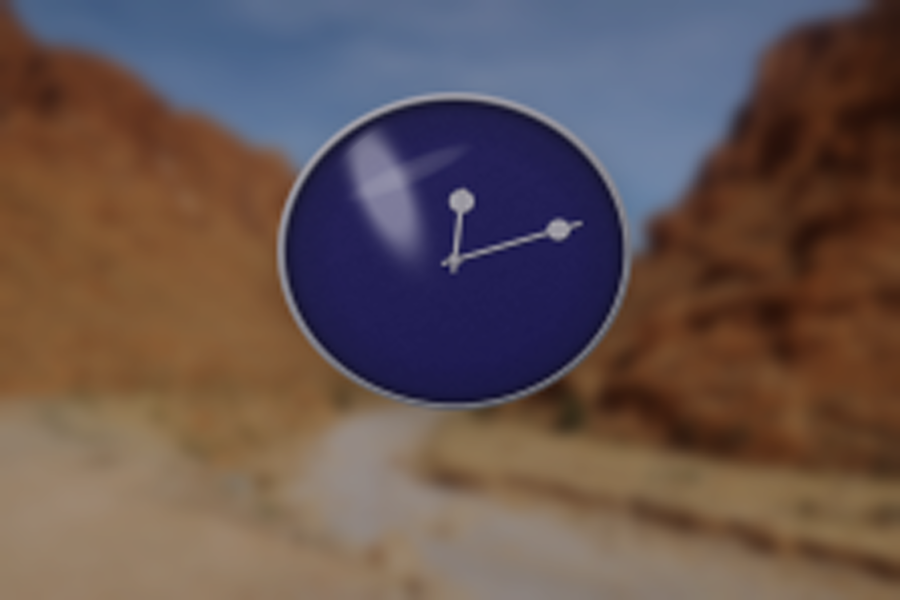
**12:12**
